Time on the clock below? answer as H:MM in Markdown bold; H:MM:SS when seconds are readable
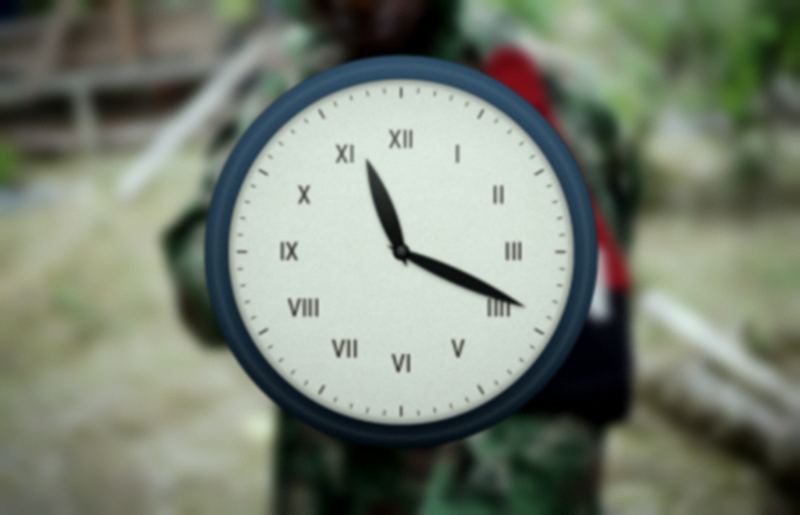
**11:19**
